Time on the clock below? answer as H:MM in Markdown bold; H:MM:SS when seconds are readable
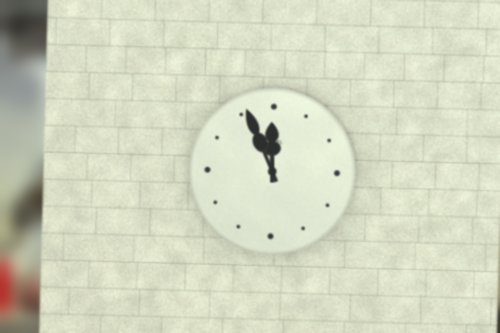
**11:56**
